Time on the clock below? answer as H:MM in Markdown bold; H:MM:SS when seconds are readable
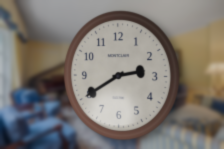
**2:40**
